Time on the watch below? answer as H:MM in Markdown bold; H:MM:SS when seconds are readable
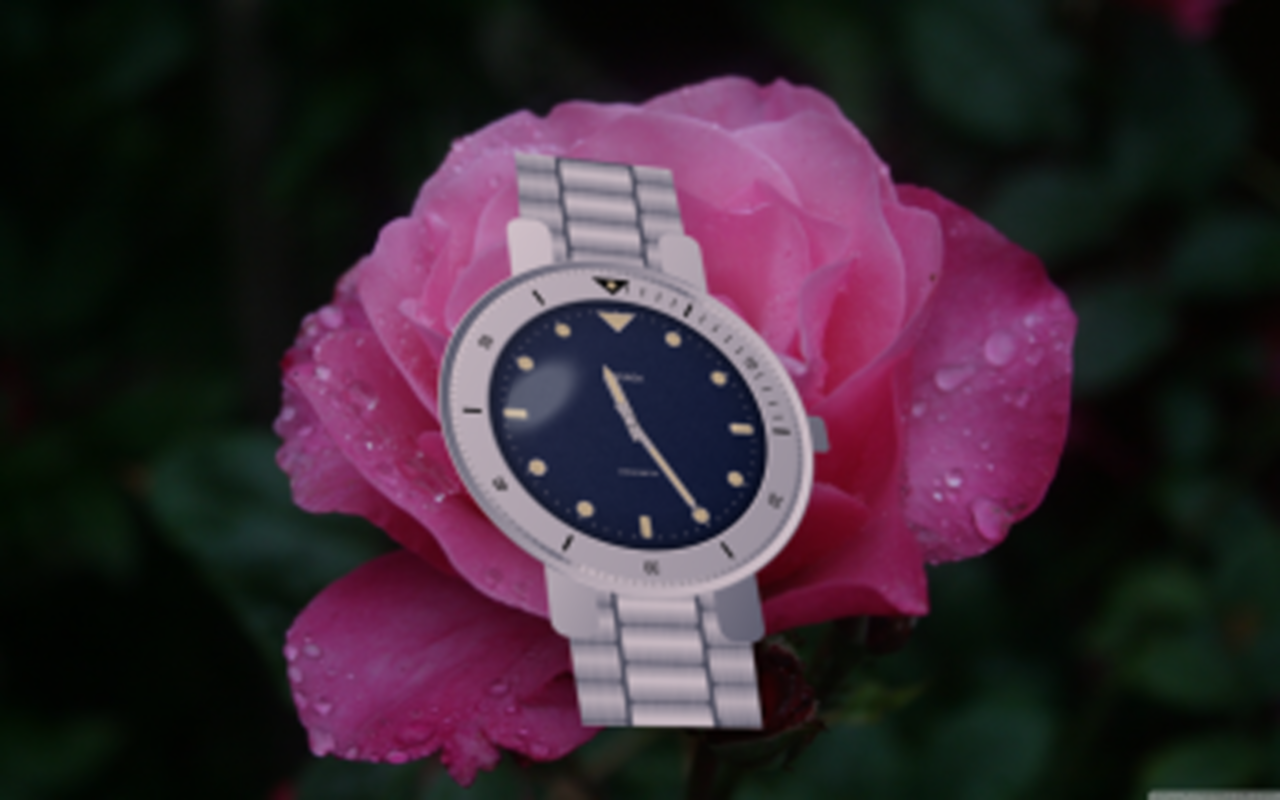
**11:25**
